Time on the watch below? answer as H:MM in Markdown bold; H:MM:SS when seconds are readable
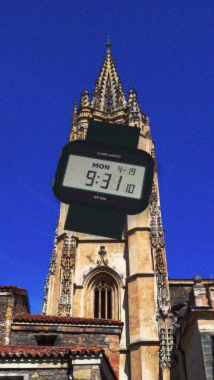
**9:31:10**
